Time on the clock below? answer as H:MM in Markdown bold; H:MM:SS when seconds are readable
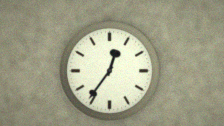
**12:36**
